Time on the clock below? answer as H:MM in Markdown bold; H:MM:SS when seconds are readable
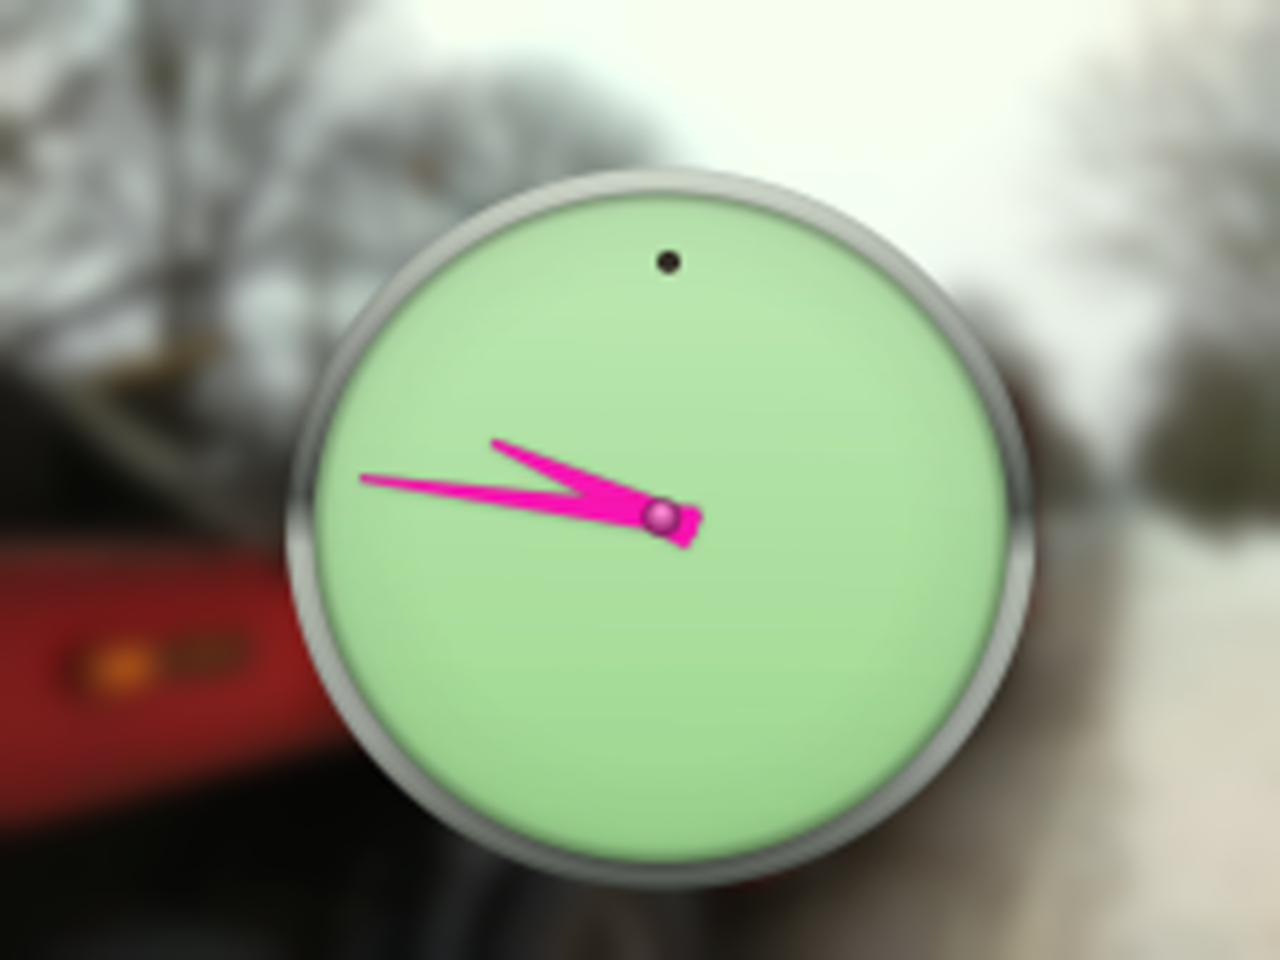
**9:46**
